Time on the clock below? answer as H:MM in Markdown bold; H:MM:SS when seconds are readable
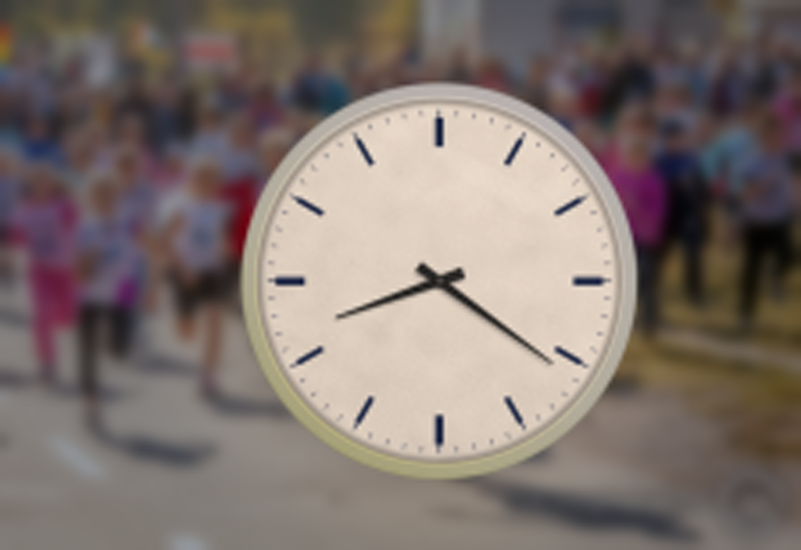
**8:21**
